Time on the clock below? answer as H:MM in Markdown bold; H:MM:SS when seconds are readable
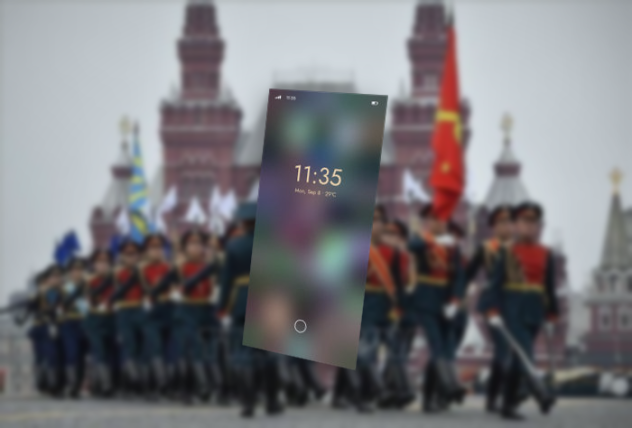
**11:35**
